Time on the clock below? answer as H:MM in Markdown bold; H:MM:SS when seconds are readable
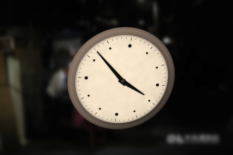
**3:52**
